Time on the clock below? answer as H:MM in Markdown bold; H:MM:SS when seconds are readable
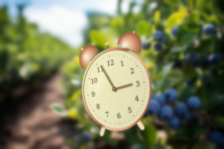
**2:56**
